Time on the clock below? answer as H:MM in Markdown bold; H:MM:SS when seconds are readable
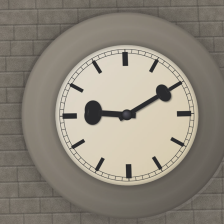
**9:10**
